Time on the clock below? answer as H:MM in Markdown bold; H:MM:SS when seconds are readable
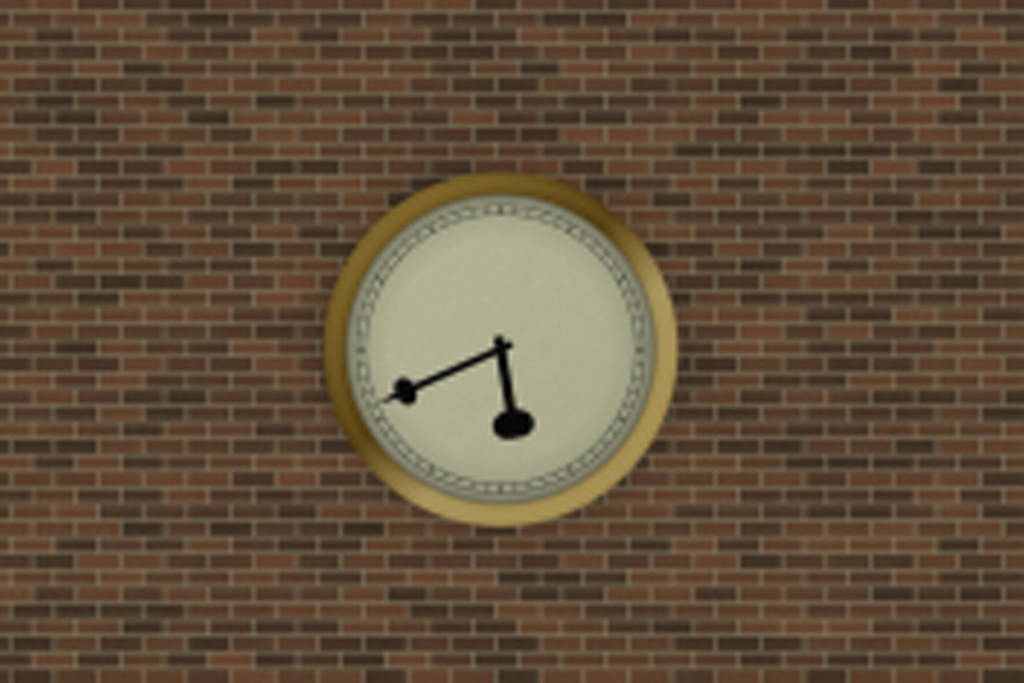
**5:41**
